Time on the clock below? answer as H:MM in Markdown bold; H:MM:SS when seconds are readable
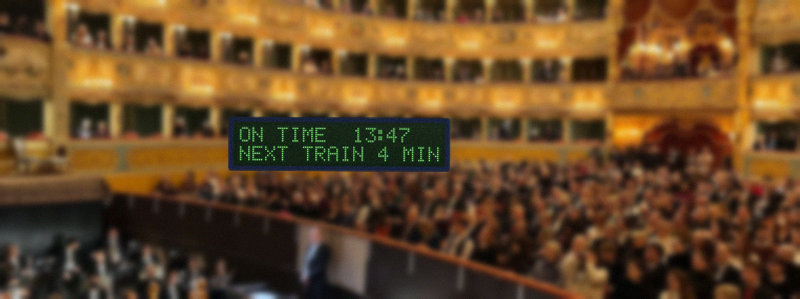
**13:47**
